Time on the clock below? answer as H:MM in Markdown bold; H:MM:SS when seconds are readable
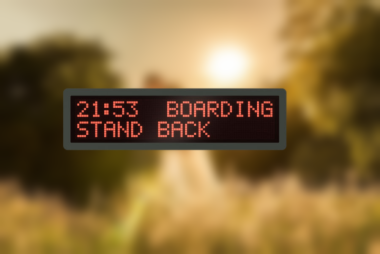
**21:53**
